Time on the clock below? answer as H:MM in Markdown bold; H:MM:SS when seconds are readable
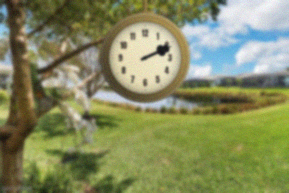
**2:11**
